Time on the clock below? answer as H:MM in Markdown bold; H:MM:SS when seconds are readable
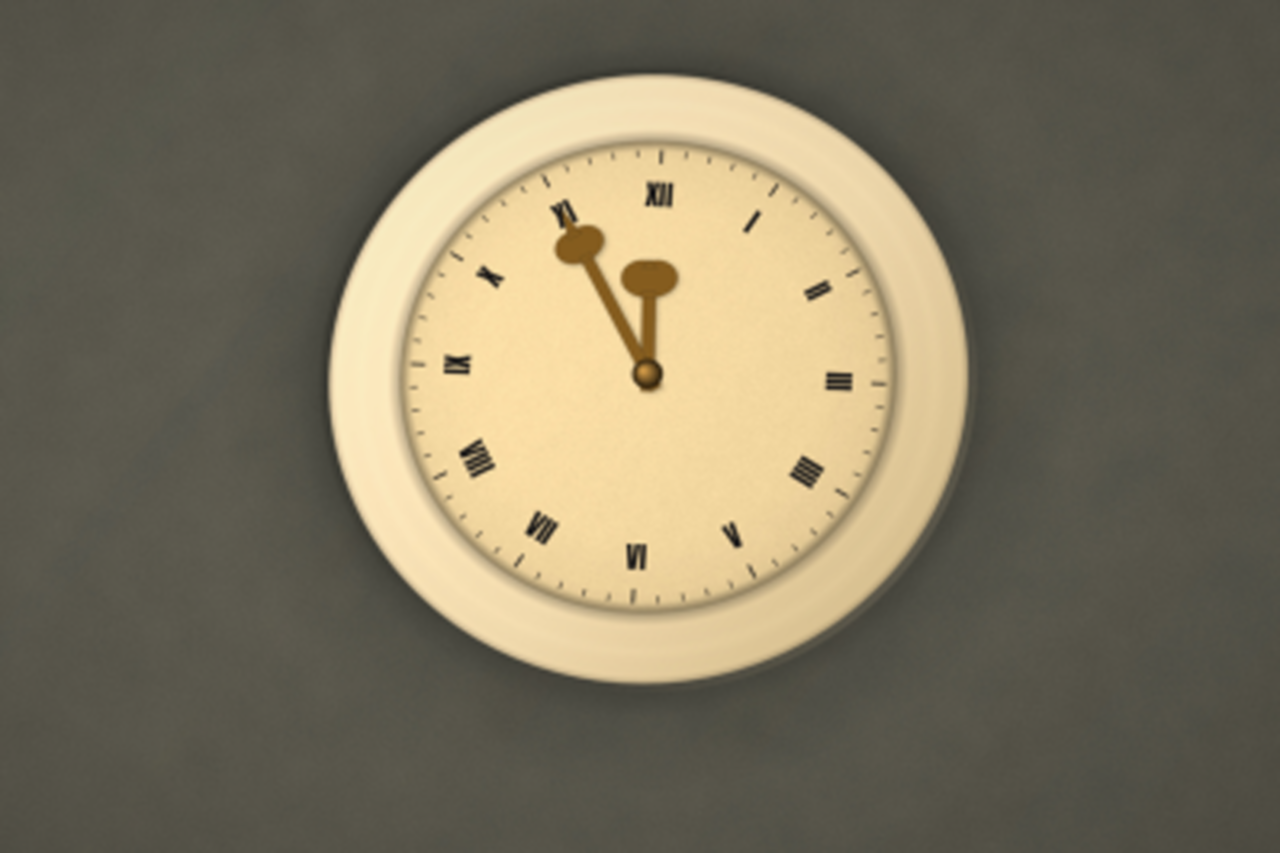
**11:55**
